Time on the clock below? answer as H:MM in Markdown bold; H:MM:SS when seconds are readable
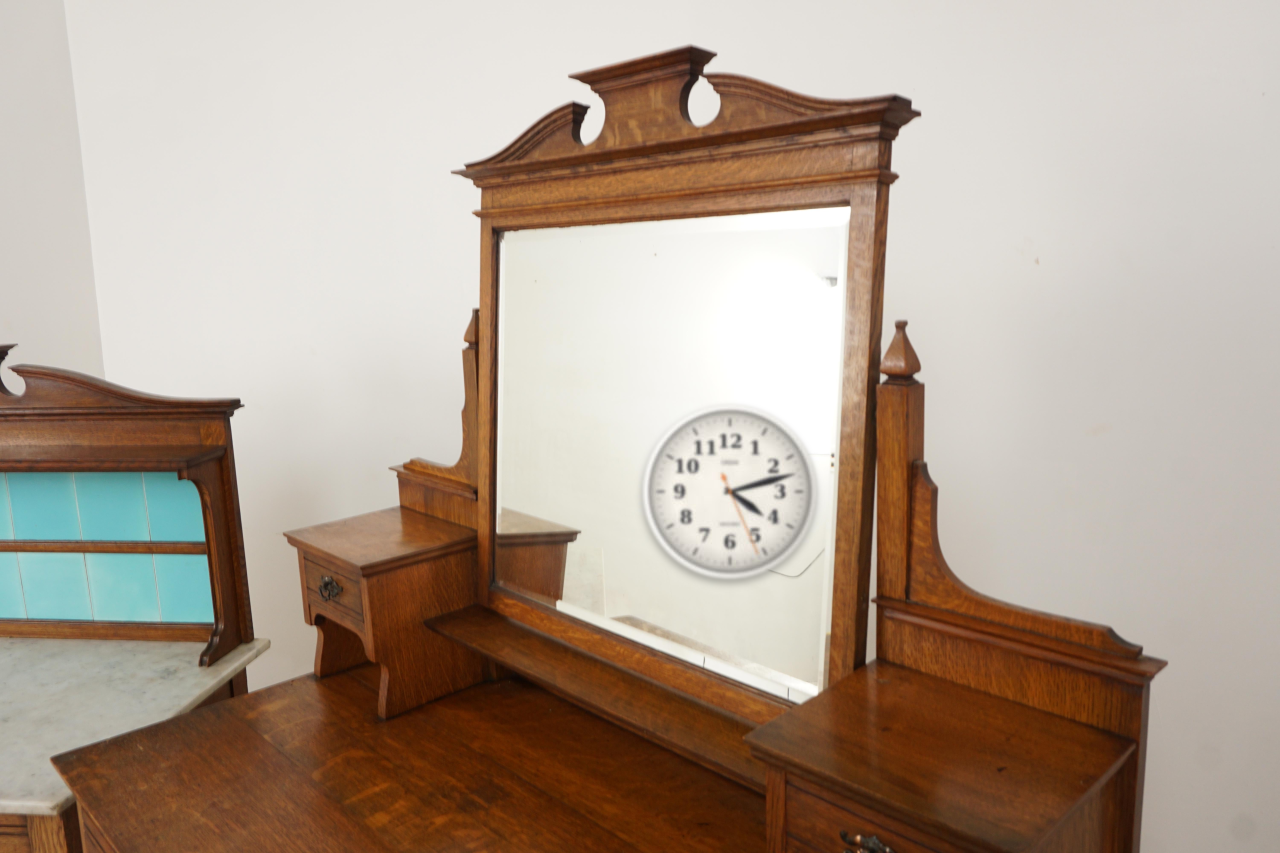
**4:12:26**
